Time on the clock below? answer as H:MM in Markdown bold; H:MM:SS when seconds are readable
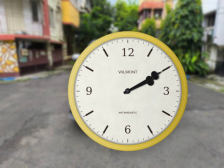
**2:10**
